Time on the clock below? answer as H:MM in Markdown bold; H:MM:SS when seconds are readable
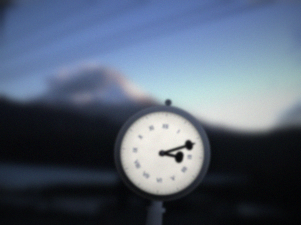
**3:11**
